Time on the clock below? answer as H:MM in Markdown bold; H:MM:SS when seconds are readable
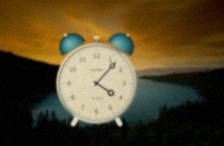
**4:07**
